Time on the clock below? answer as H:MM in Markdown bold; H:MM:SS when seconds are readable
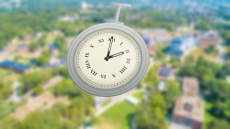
**2:00**
